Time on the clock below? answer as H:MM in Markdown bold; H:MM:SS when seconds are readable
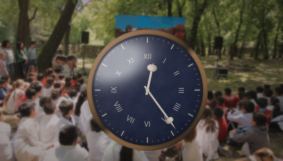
**12:24**
